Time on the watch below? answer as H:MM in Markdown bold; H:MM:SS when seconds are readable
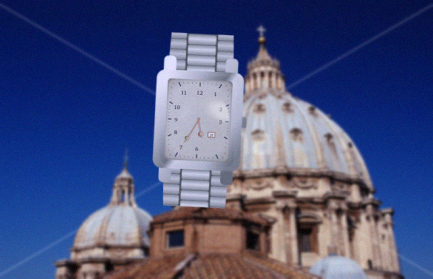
**5:35**
